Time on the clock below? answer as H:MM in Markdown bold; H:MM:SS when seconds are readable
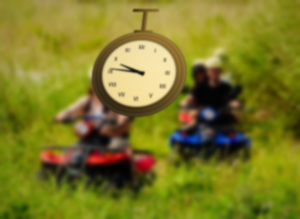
**9:46**
